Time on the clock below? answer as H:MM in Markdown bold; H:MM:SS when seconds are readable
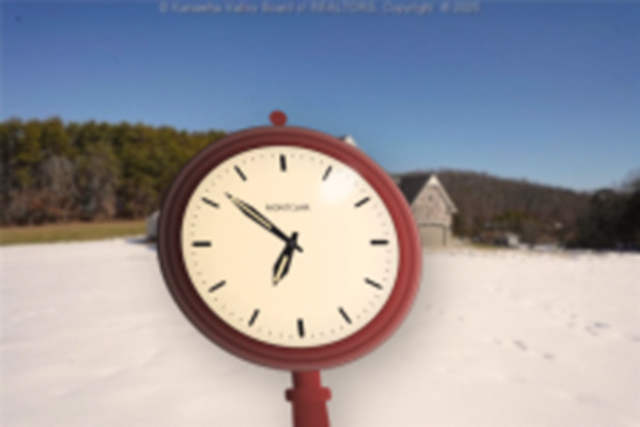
**6:52**
